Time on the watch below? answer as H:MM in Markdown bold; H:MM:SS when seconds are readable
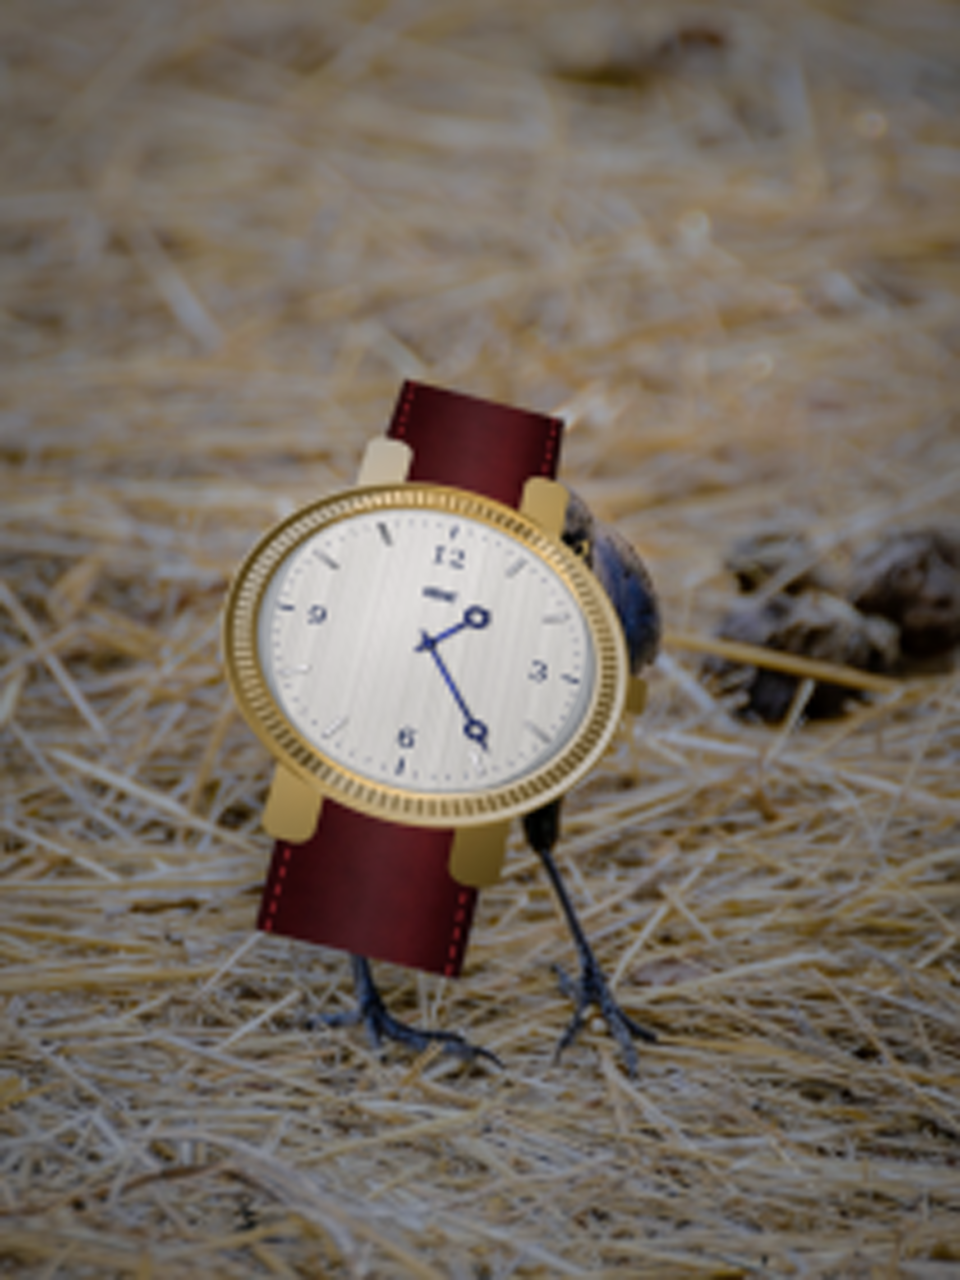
**1:24**
